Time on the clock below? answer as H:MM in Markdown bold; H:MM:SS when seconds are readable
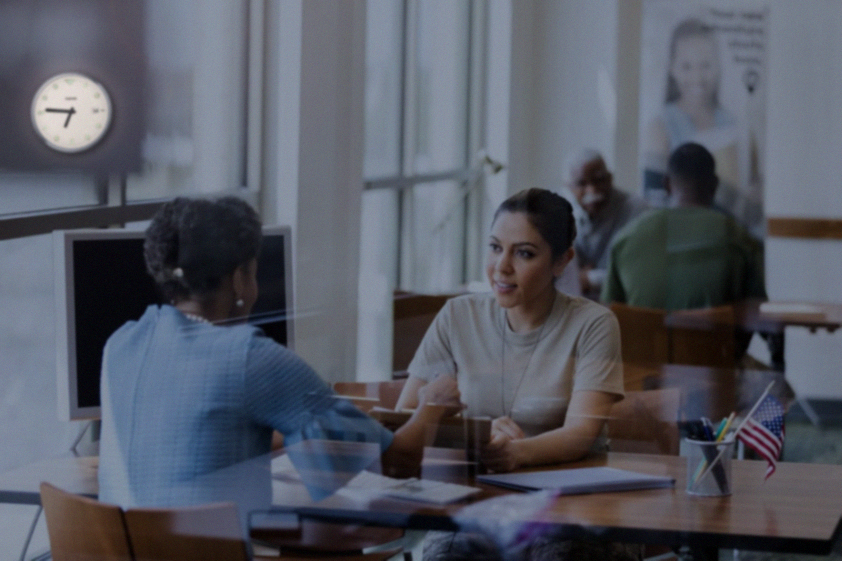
**6:46**
